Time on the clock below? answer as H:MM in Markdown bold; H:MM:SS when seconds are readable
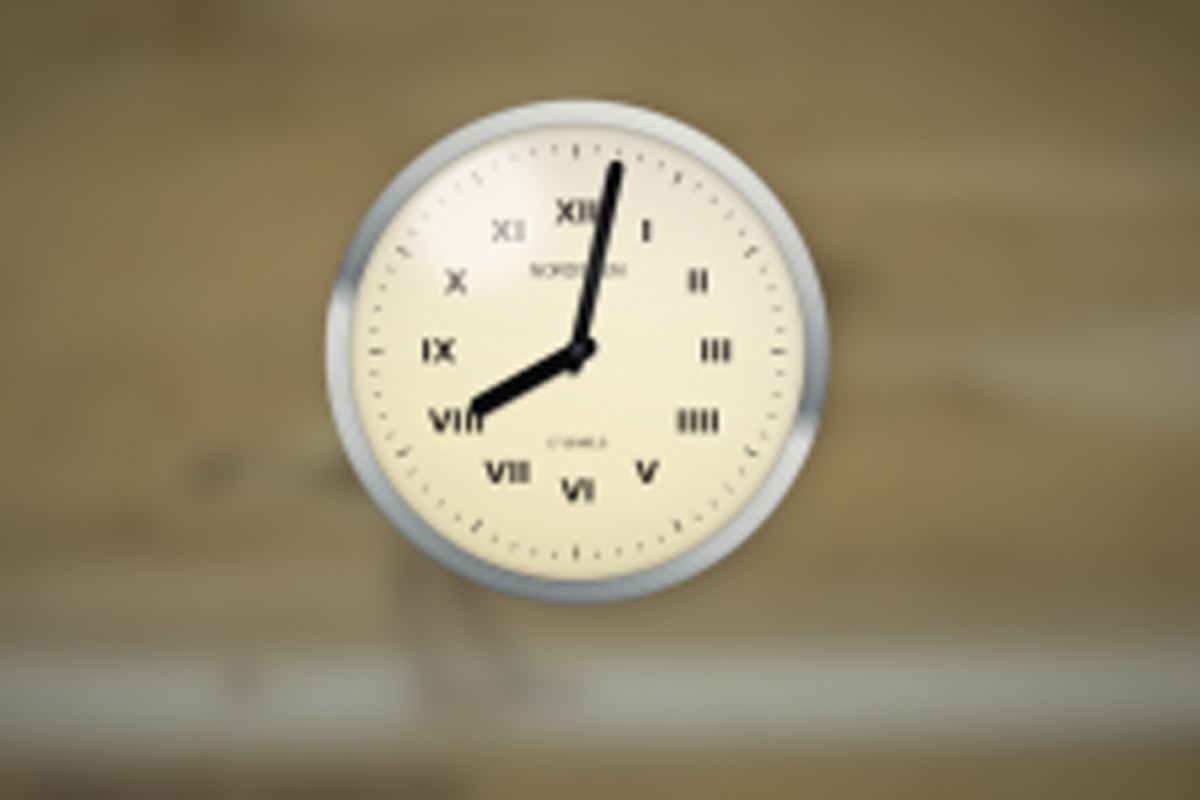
**8:02**
